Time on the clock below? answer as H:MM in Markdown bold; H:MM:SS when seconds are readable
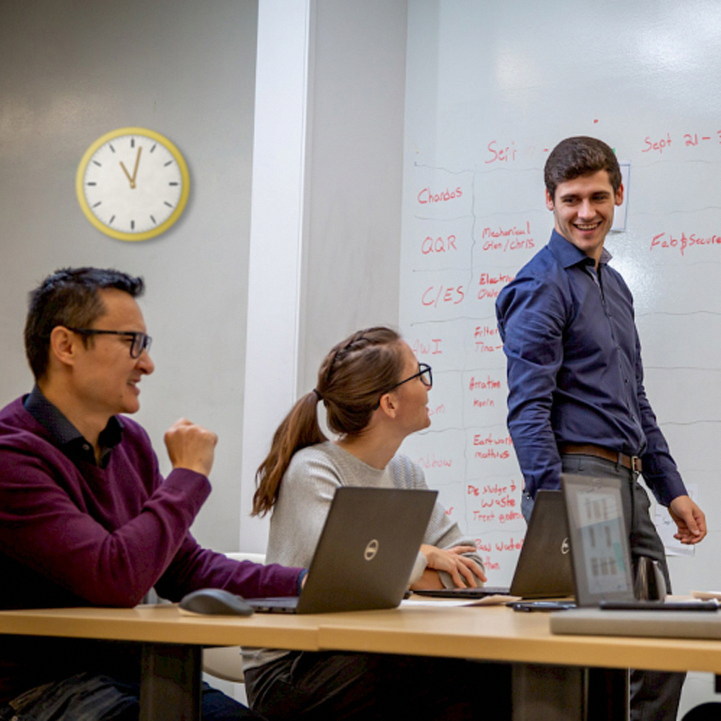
**11:02**
